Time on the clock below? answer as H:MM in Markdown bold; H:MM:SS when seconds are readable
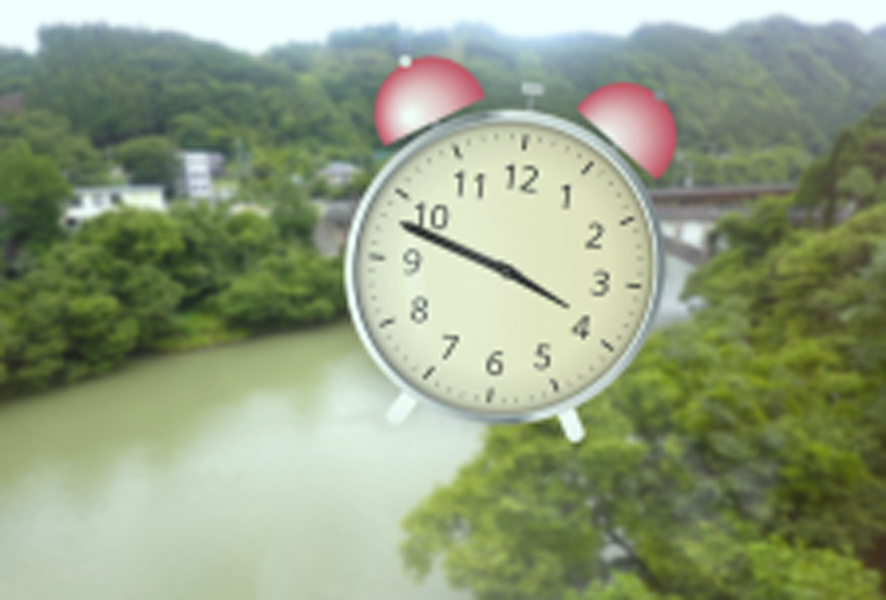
**3:48**
